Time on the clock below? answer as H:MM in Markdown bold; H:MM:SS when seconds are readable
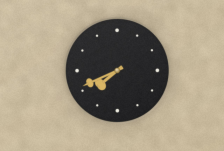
**7:41**
